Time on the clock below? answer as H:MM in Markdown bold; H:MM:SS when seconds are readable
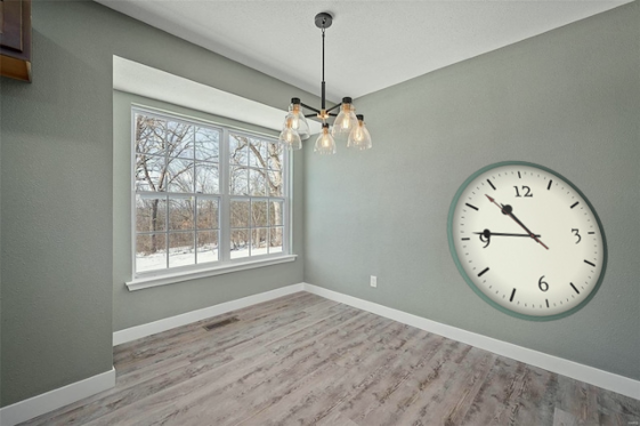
**10:45:53**
